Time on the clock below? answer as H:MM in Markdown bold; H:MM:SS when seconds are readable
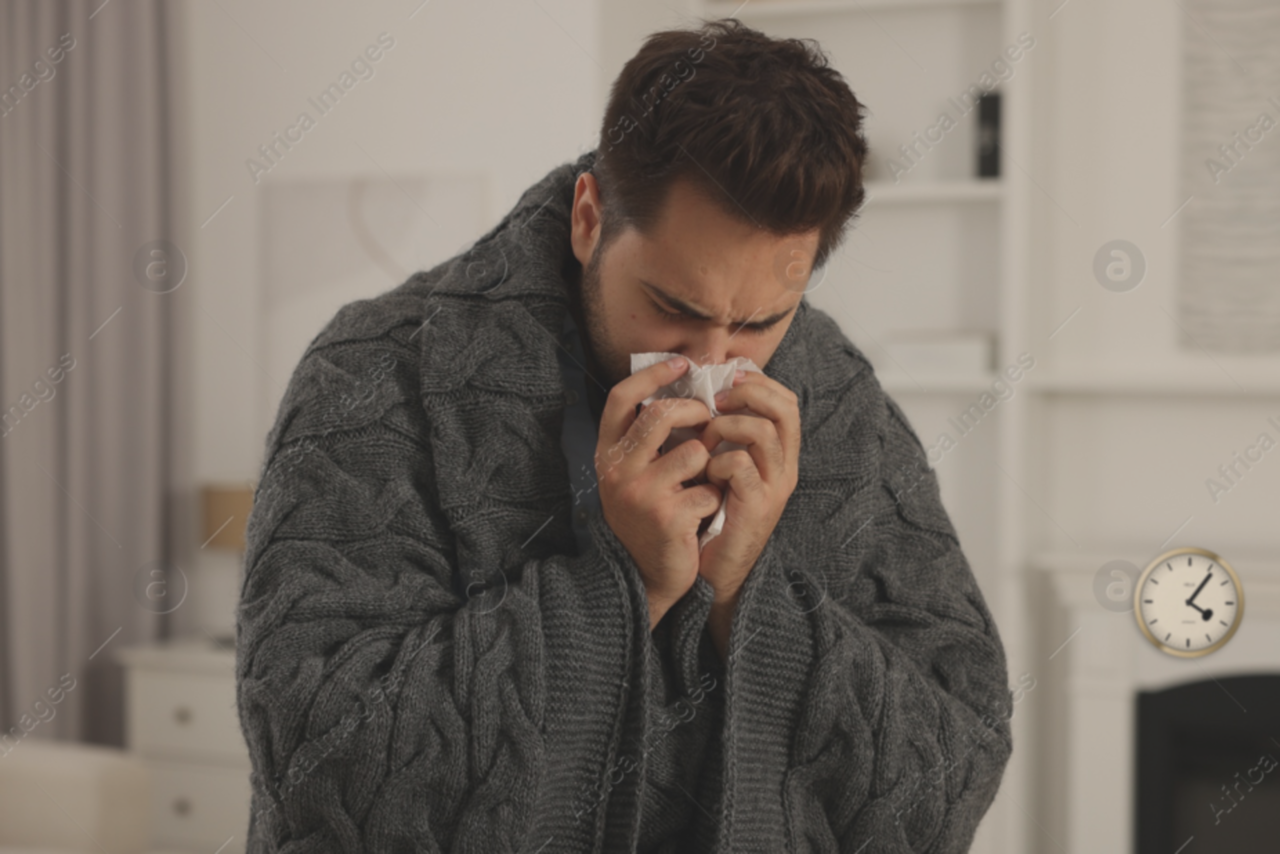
**4:06**
